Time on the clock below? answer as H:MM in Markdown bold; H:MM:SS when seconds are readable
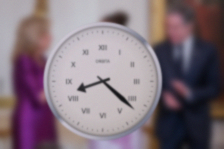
**8:22**
